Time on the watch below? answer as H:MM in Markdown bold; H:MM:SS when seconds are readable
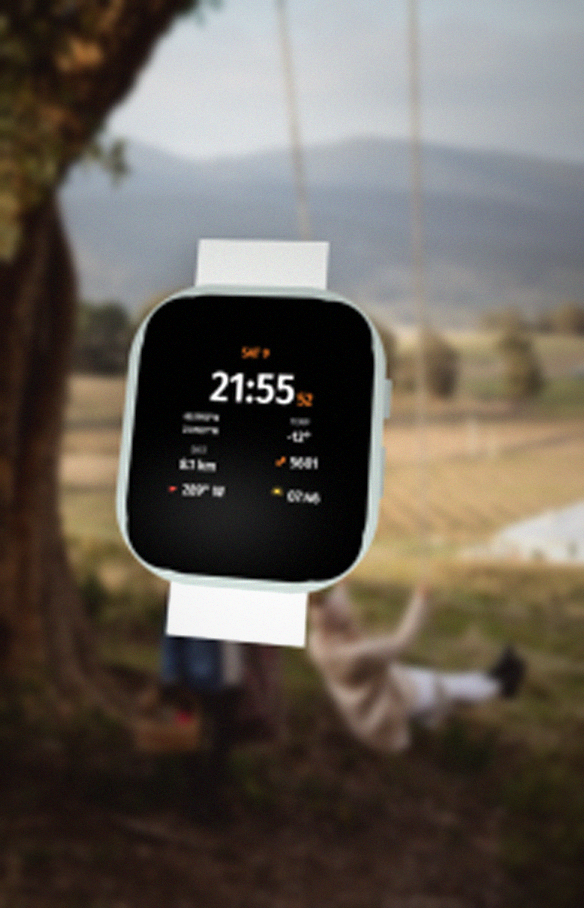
**21:55**
